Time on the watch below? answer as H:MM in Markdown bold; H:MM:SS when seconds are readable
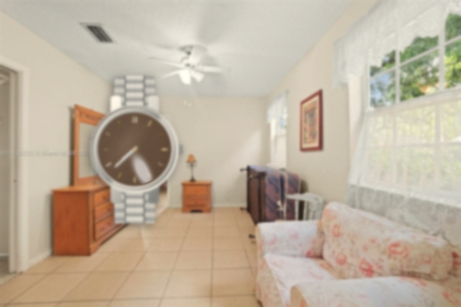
**7:38**
